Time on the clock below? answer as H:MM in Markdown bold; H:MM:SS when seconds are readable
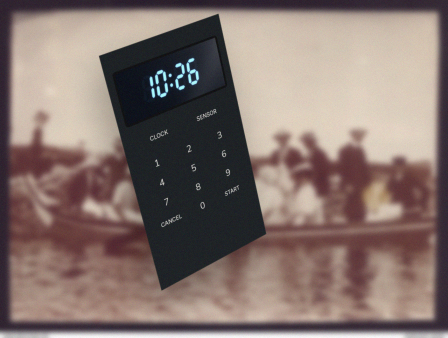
**10:26**
